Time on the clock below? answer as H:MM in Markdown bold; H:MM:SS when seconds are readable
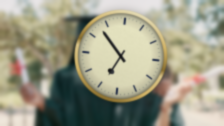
**6:53**
